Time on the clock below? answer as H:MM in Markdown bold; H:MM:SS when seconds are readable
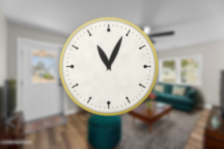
**11:04**
